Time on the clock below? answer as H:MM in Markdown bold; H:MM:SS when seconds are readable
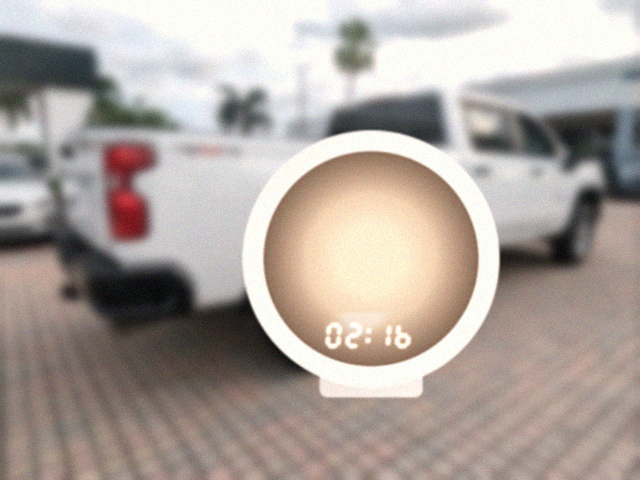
**2:16**
